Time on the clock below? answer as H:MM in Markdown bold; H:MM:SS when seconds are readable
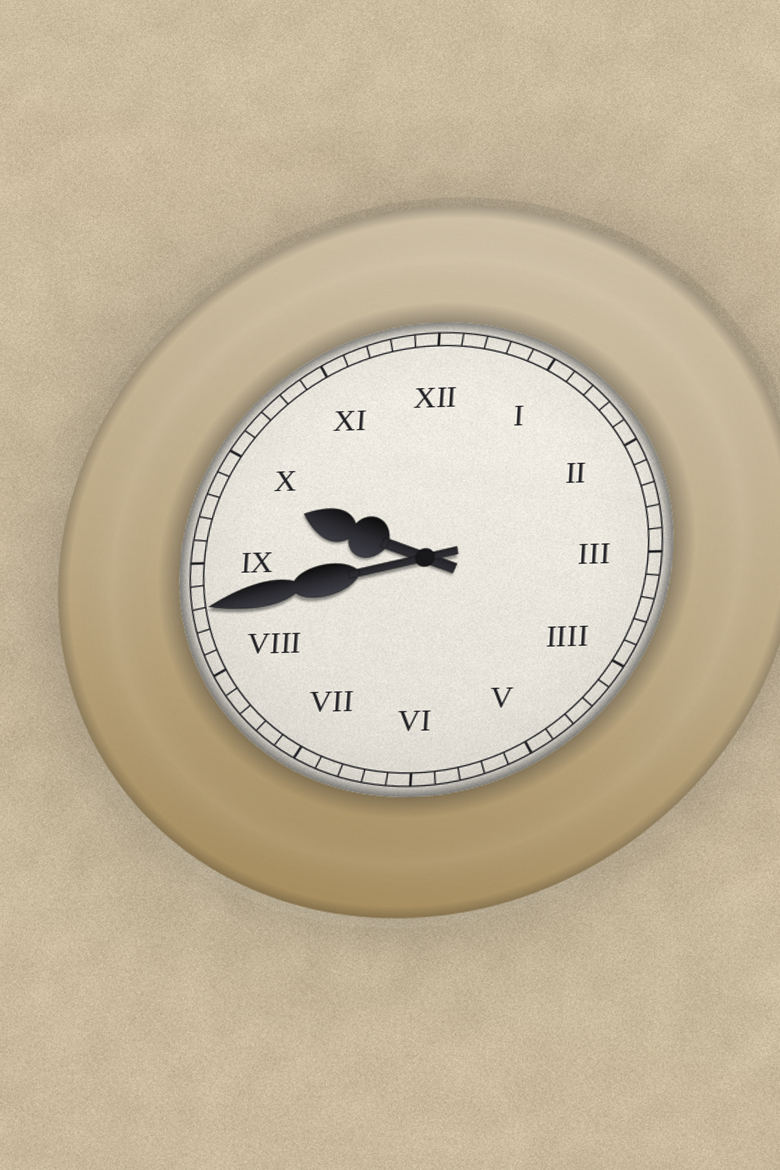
**9:43**
